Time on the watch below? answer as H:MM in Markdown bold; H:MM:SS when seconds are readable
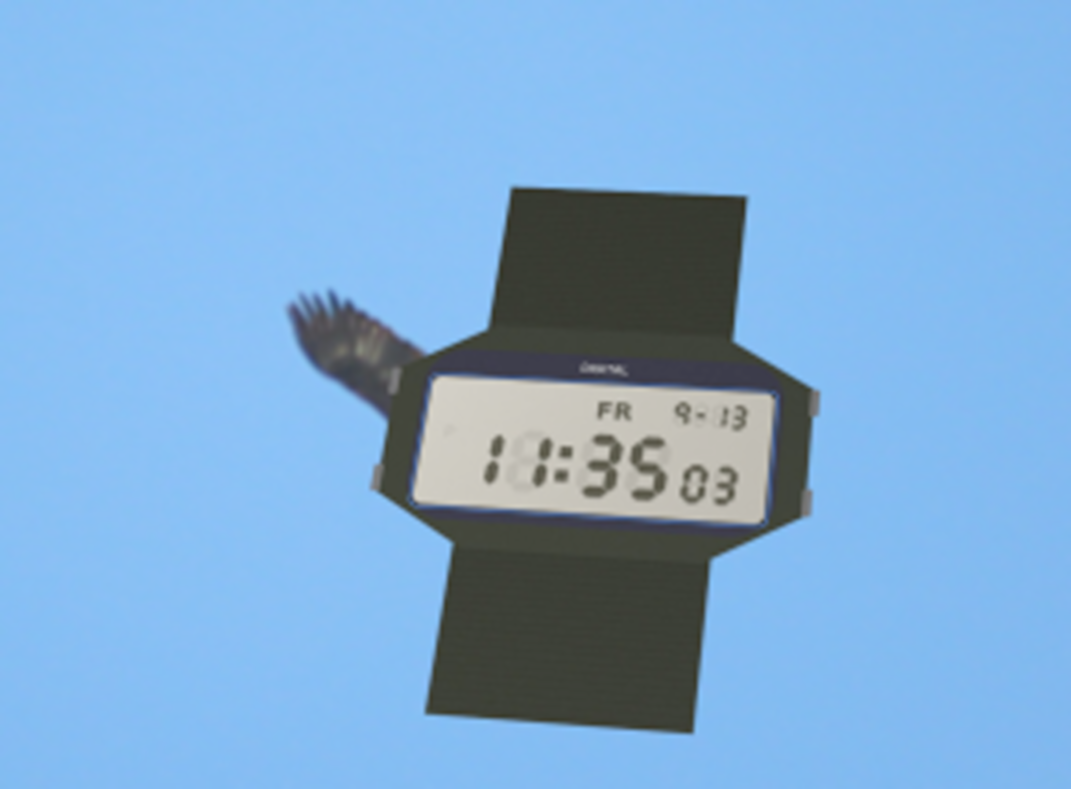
**11:35:03**
